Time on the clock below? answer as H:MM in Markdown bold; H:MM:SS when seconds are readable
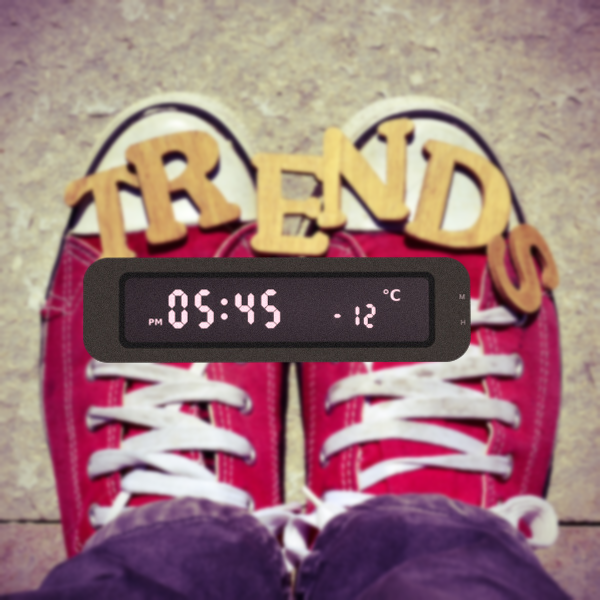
**5:45**
